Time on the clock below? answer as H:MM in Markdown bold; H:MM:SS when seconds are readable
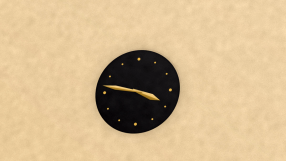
**3:47**
